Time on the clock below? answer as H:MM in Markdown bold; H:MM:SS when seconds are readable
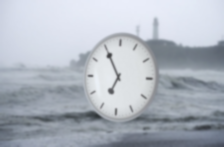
**6:55**
